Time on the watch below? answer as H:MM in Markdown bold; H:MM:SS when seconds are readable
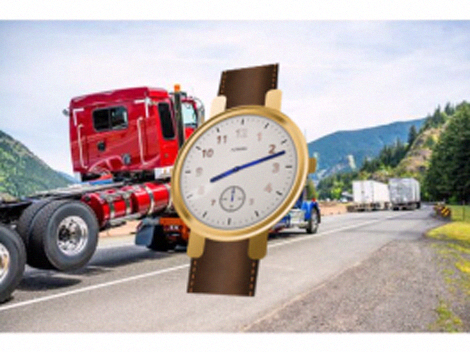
**8:12**
